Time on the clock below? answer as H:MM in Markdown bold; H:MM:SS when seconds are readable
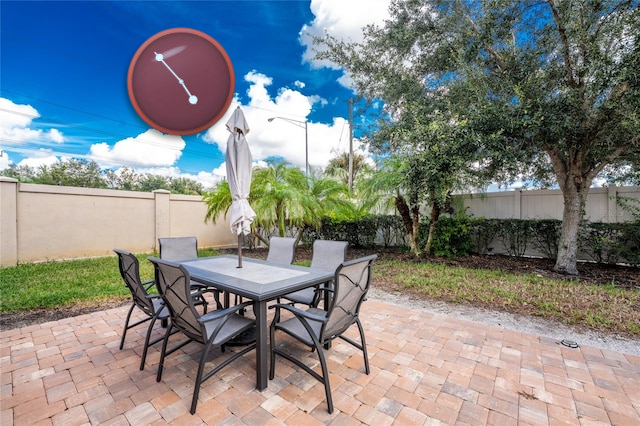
**4:53**
